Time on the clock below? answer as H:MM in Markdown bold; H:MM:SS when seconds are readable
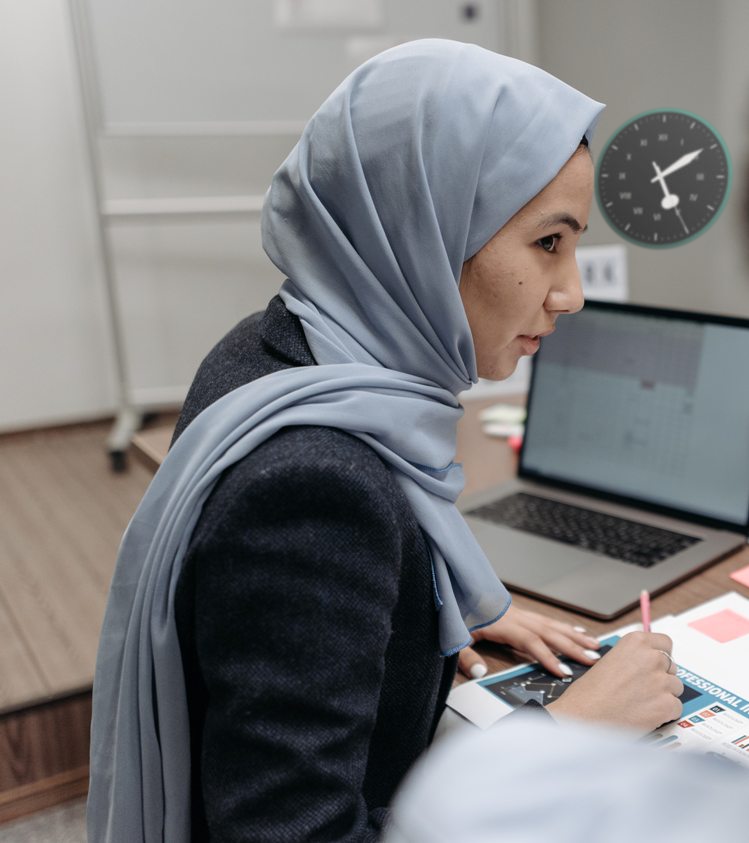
**5:09:25**
